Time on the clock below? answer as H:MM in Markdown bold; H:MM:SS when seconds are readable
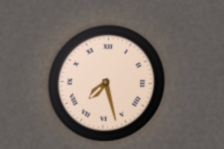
**7:27**
